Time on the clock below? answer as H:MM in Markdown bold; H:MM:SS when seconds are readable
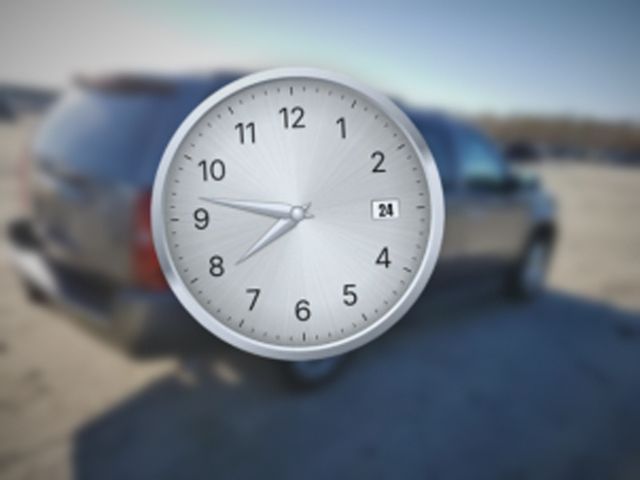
**7:47**
